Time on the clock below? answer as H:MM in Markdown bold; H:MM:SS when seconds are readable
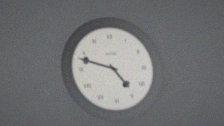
**4:48**
